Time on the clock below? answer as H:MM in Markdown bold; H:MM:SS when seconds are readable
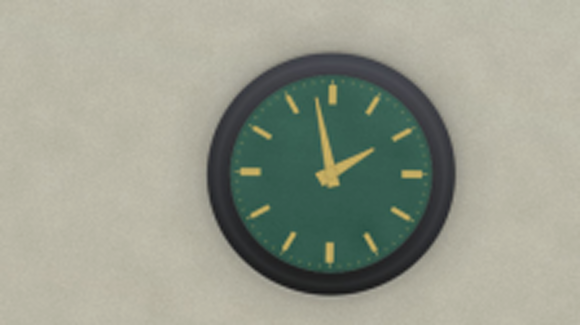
**1:58**
